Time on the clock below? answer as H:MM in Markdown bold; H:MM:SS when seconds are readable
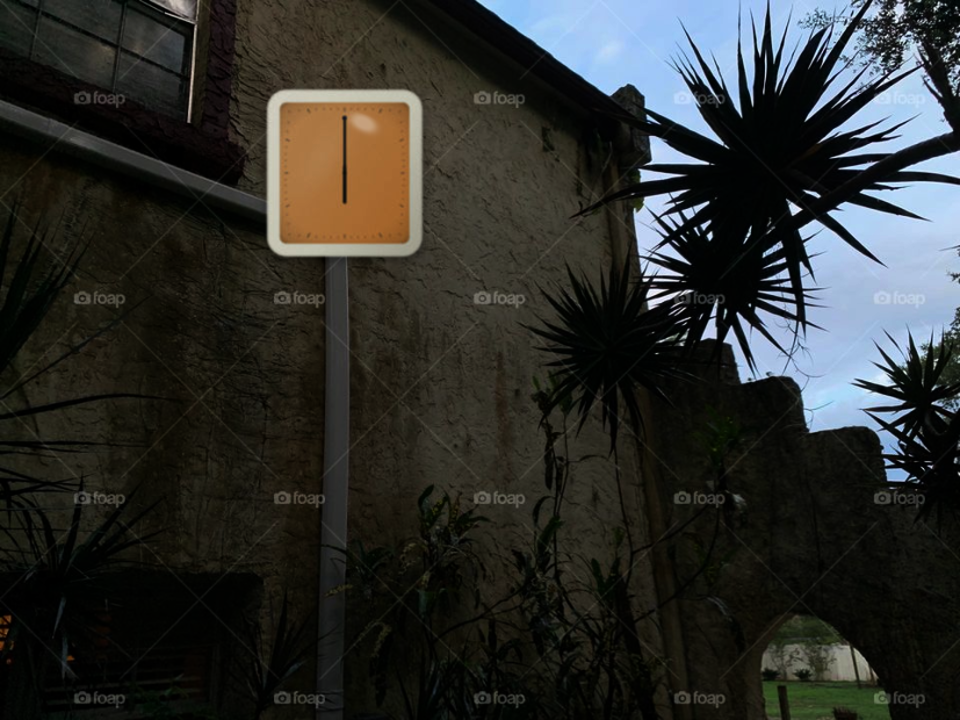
**6:00**
